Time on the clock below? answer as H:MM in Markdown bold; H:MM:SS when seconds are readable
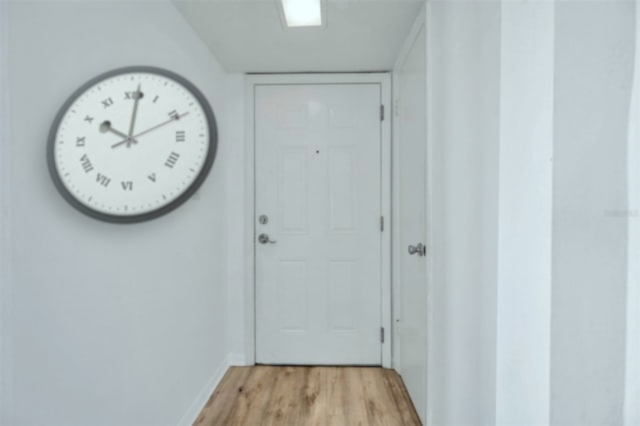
**10:01:11**
